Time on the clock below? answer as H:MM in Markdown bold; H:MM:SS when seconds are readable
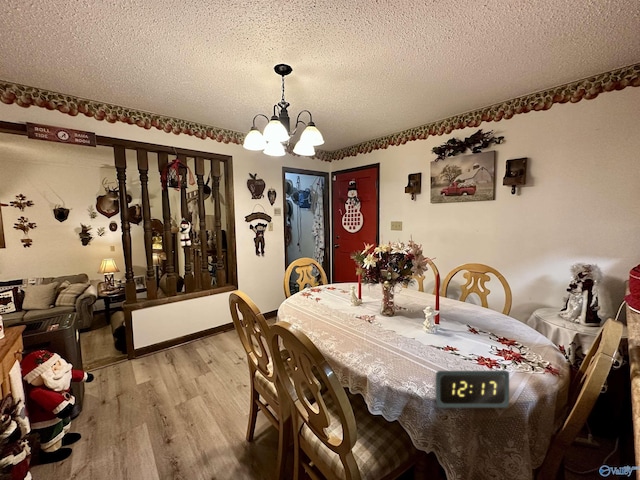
**12:17**
